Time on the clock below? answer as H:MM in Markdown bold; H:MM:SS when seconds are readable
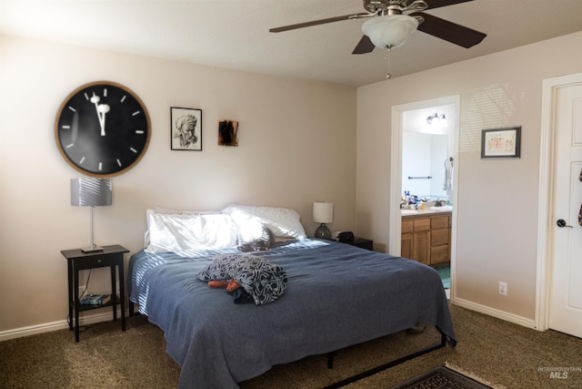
**11:57**
